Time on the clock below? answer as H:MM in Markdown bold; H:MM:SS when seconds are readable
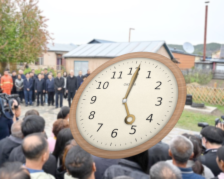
**5:01**
